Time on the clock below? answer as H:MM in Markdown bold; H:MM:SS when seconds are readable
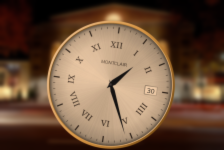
**1:26**
